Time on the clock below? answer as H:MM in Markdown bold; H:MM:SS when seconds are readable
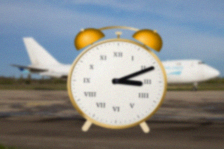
**3:11**
